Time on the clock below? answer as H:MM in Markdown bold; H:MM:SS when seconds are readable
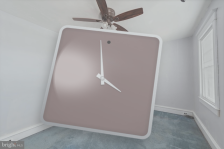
**3:58**
